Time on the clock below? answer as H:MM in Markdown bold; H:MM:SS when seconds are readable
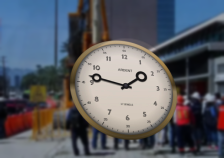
**1:47**
